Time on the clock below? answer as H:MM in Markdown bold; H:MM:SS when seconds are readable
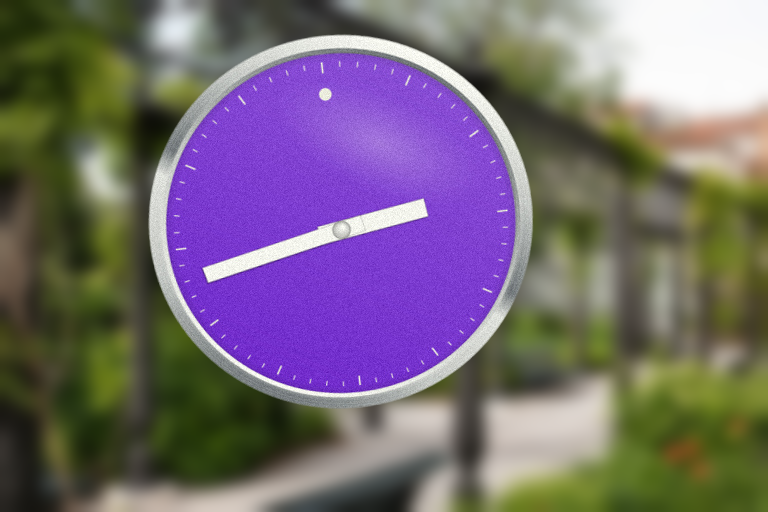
**2:43**
